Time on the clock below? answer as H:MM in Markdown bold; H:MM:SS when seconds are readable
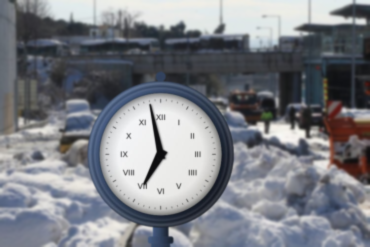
**6:58**
